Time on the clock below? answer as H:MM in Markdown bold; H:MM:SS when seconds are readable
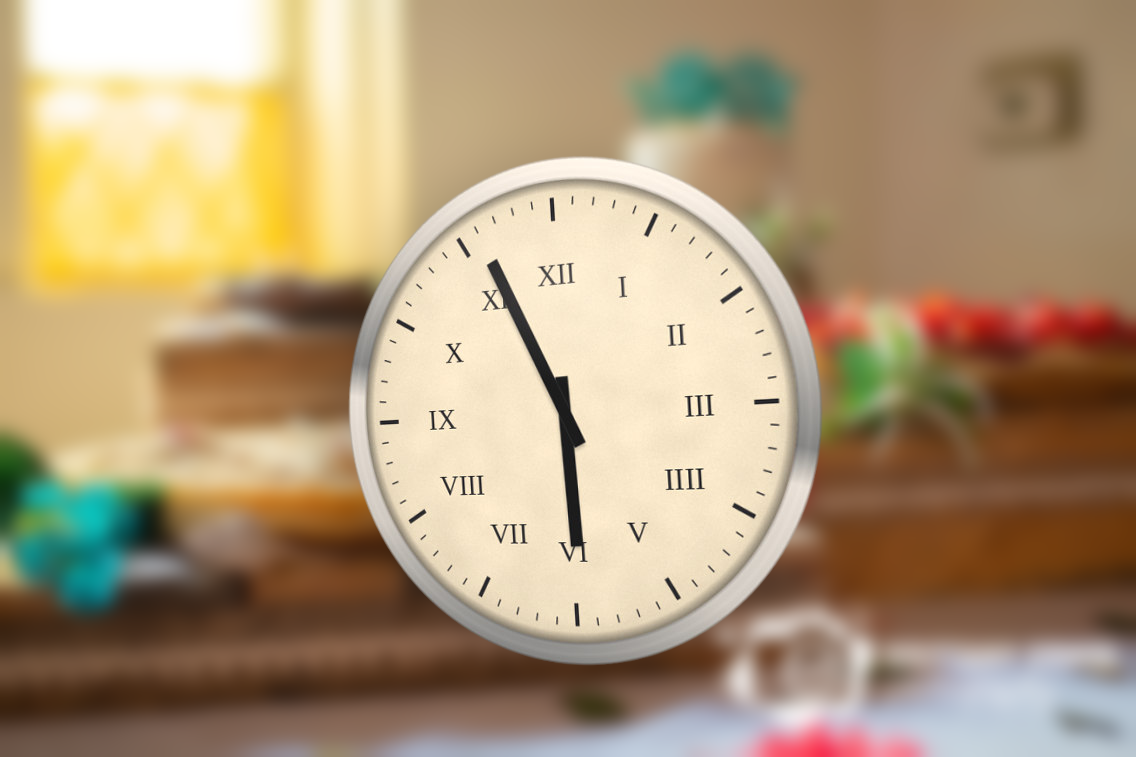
**5:56**
